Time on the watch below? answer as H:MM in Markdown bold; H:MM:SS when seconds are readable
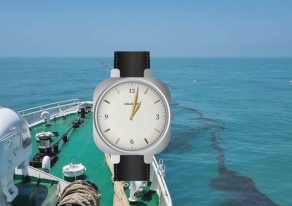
**1:02**
